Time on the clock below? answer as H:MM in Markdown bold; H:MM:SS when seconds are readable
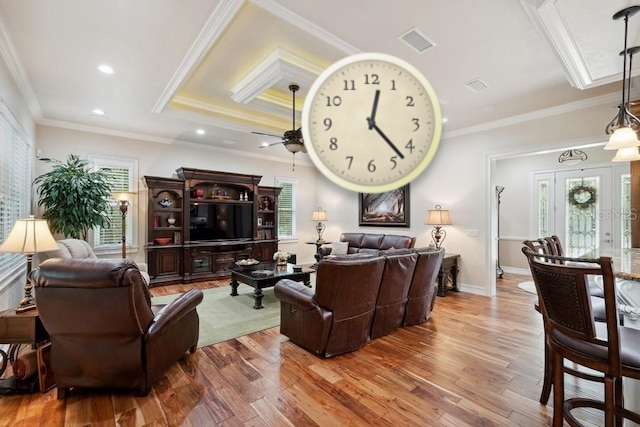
**12:23**
